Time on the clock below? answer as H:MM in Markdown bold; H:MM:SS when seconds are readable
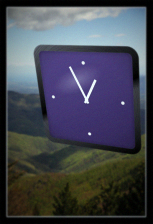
**12:56**
